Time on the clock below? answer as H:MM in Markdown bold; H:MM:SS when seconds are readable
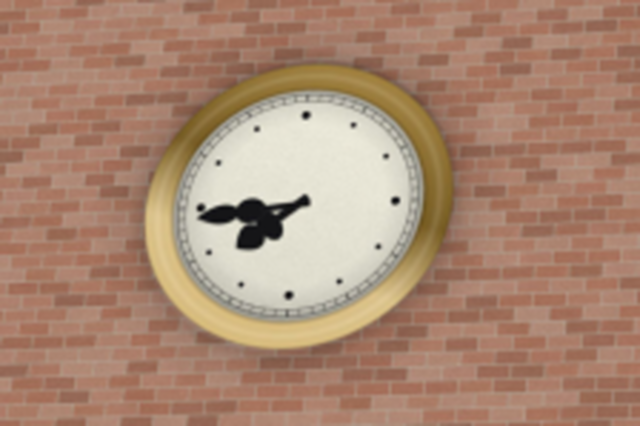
**7:44**
